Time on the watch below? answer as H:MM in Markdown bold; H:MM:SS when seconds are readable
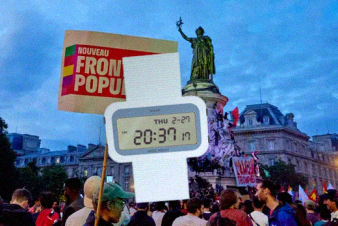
**20:37:17**
